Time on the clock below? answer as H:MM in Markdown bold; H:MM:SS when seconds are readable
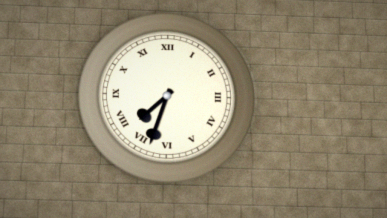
**7:33**
